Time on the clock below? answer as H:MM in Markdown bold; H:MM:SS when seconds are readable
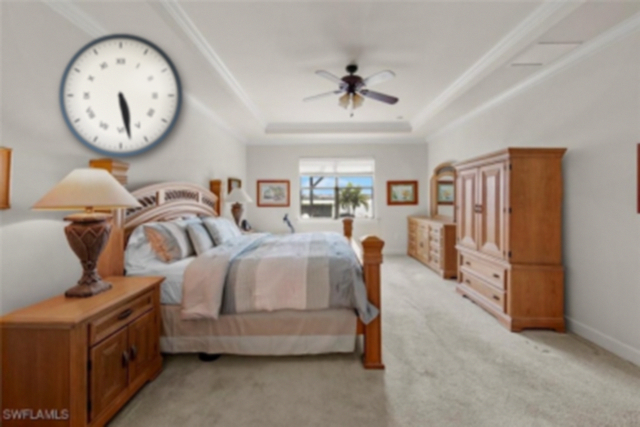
**5:28**
